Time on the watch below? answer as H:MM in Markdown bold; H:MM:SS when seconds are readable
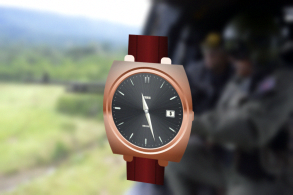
**11:27**
